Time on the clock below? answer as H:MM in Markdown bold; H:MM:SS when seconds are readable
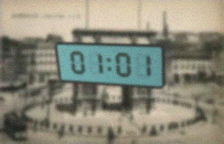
**1:01**
